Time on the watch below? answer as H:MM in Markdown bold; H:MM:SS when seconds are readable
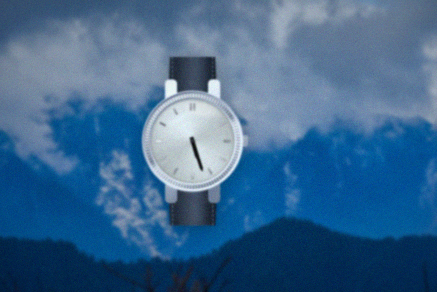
**5:27**
